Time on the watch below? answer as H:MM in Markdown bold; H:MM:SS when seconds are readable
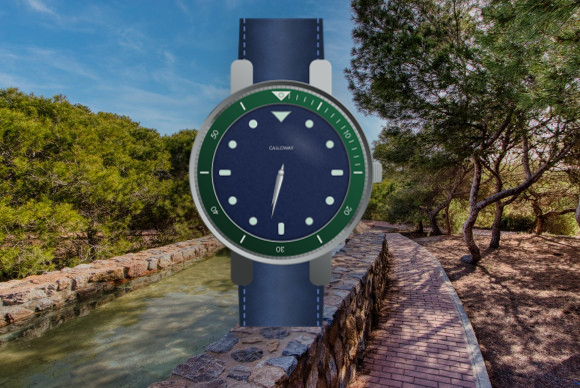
**6:32**
